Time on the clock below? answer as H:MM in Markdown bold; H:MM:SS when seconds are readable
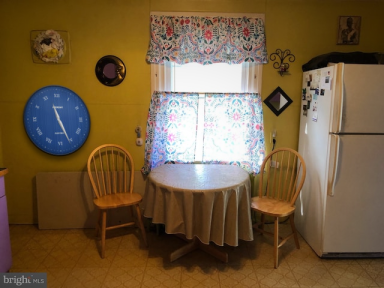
**11:26**
